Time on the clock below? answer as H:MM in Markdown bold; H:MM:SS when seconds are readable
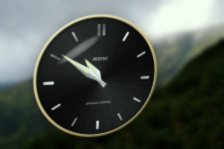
**10:51**
